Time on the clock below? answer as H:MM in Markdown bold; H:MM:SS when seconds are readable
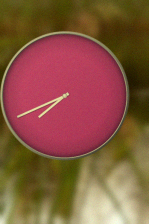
**7:41**
